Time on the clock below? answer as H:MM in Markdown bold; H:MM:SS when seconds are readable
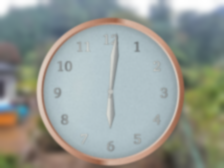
**6:01**
